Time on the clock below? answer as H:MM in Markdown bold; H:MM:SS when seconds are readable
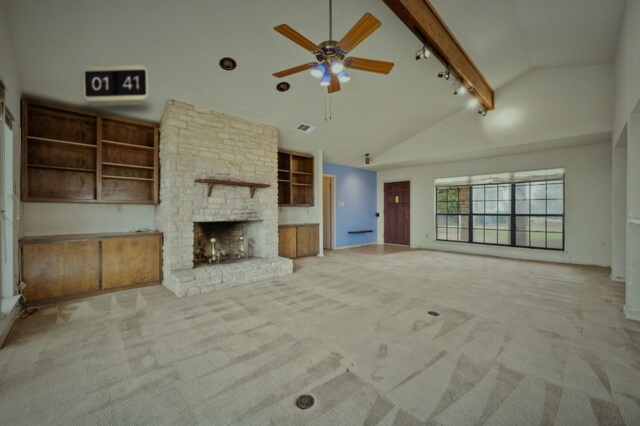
**1:41**
